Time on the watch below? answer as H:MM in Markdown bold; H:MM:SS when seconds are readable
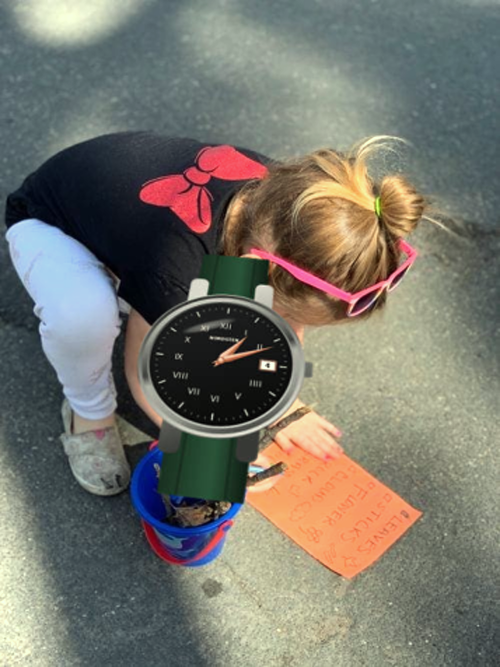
**1:11**
